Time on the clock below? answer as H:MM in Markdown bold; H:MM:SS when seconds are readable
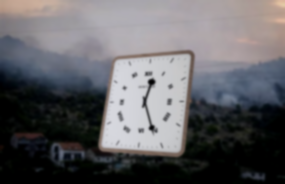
**12:26**
